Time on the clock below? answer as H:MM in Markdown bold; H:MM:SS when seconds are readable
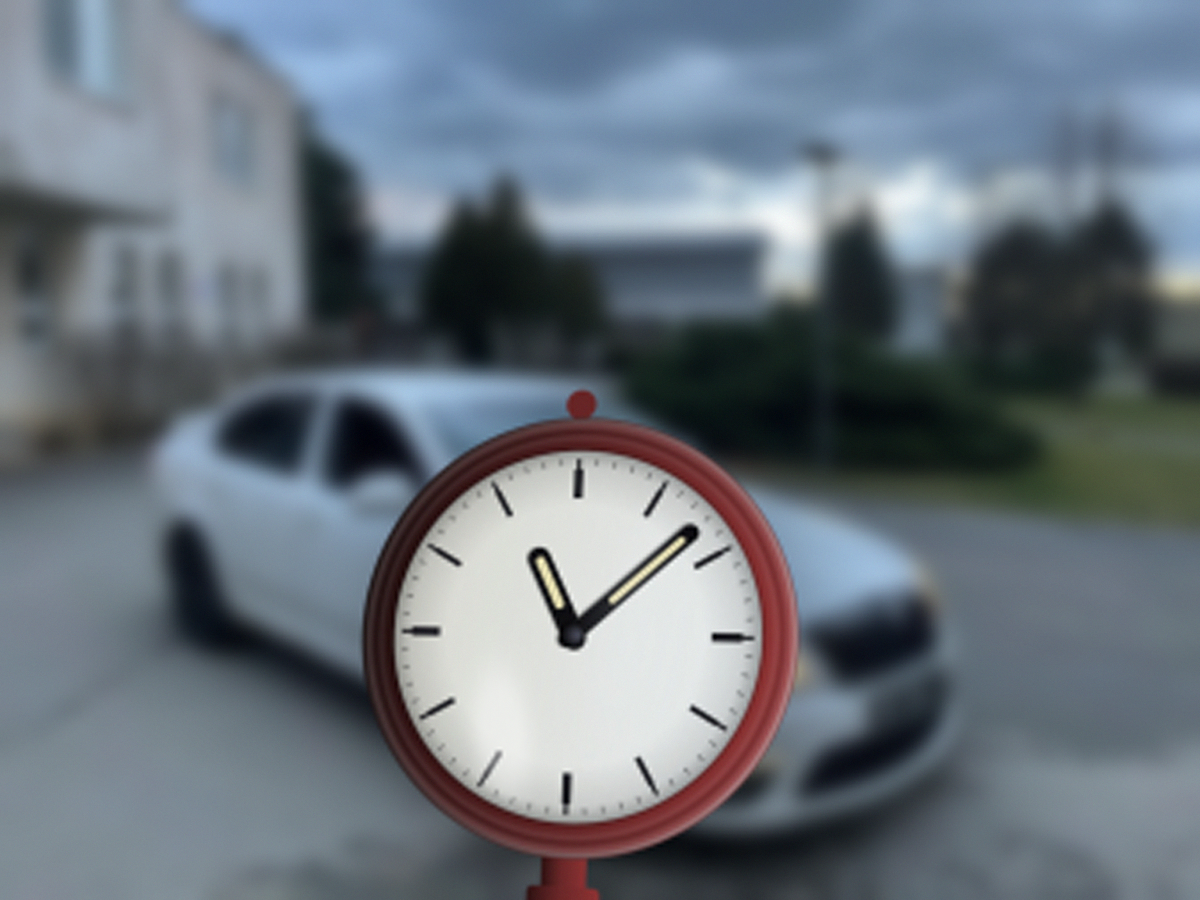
**11:08**
